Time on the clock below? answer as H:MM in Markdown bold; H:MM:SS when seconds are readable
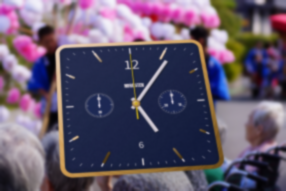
**5:06**
